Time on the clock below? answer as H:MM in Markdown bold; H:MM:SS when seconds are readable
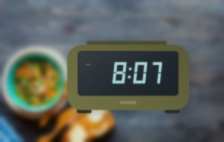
**8:07**
